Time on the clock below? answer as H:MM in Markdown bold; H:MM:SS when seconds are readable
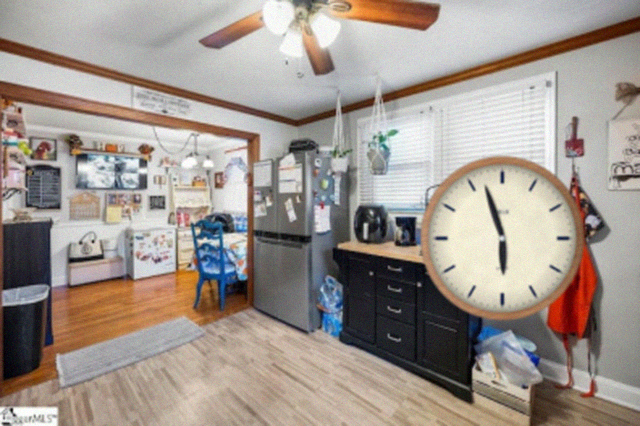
**5:57**
